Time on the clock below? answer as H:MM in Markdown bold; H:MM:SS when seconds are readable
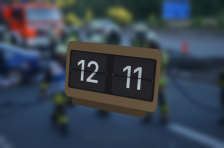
**12:11**
